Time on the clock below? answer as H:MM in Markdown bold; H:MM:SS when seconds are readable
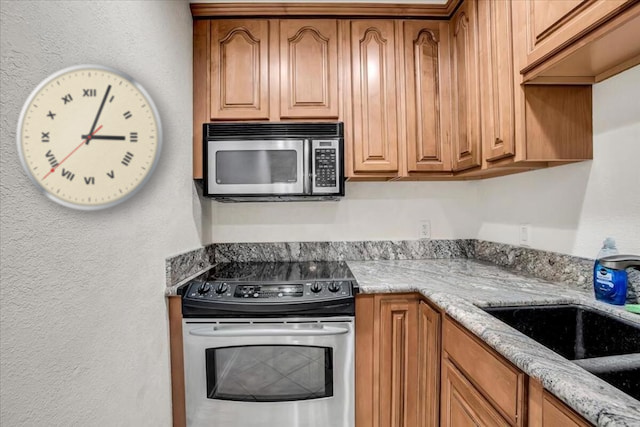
**3:03:38**
